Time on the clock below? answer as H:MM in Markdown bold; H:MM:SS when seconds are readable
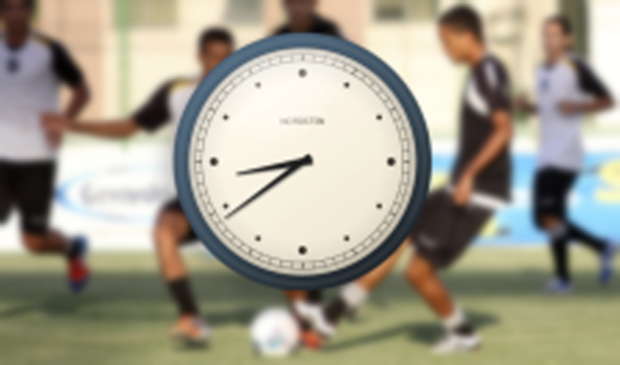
**8:39**
